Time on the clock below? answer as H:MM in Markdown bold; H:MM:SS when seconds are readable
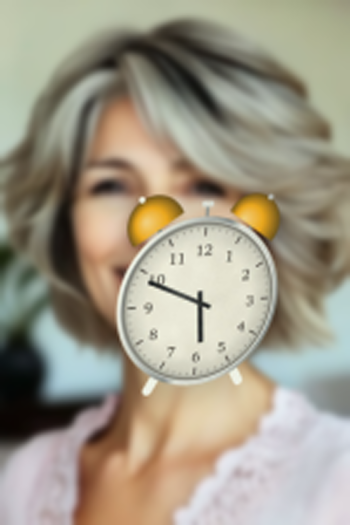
**5:49**
